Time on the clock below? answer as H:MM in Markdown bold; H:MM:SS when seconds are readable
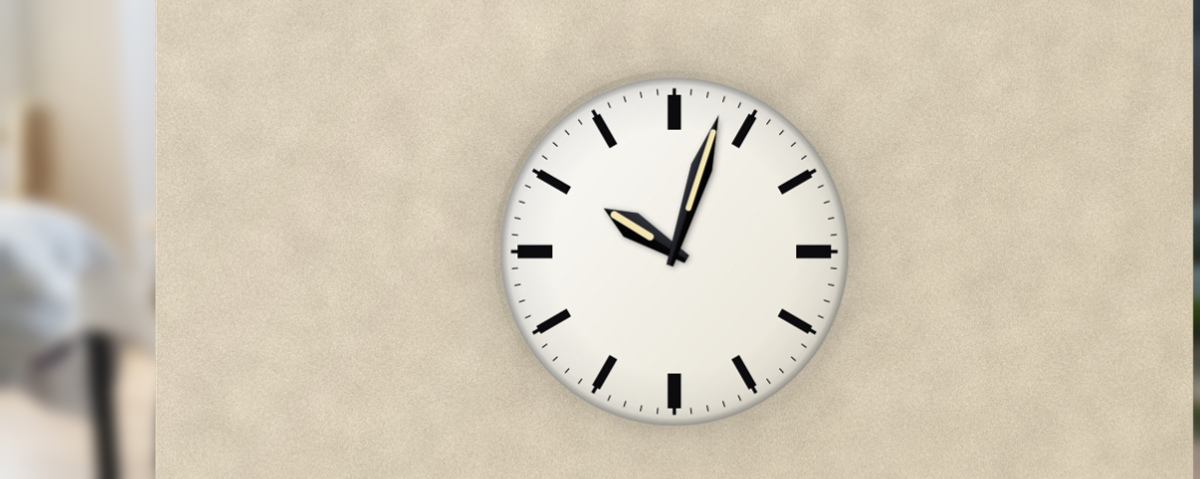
**10:03**
